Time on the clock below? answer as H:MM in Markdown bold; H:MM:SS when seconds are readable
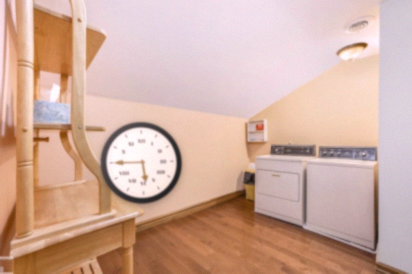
**5:45**
